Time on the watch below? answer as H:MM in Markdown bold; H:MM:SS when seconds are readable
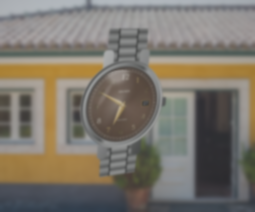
**6:50**
